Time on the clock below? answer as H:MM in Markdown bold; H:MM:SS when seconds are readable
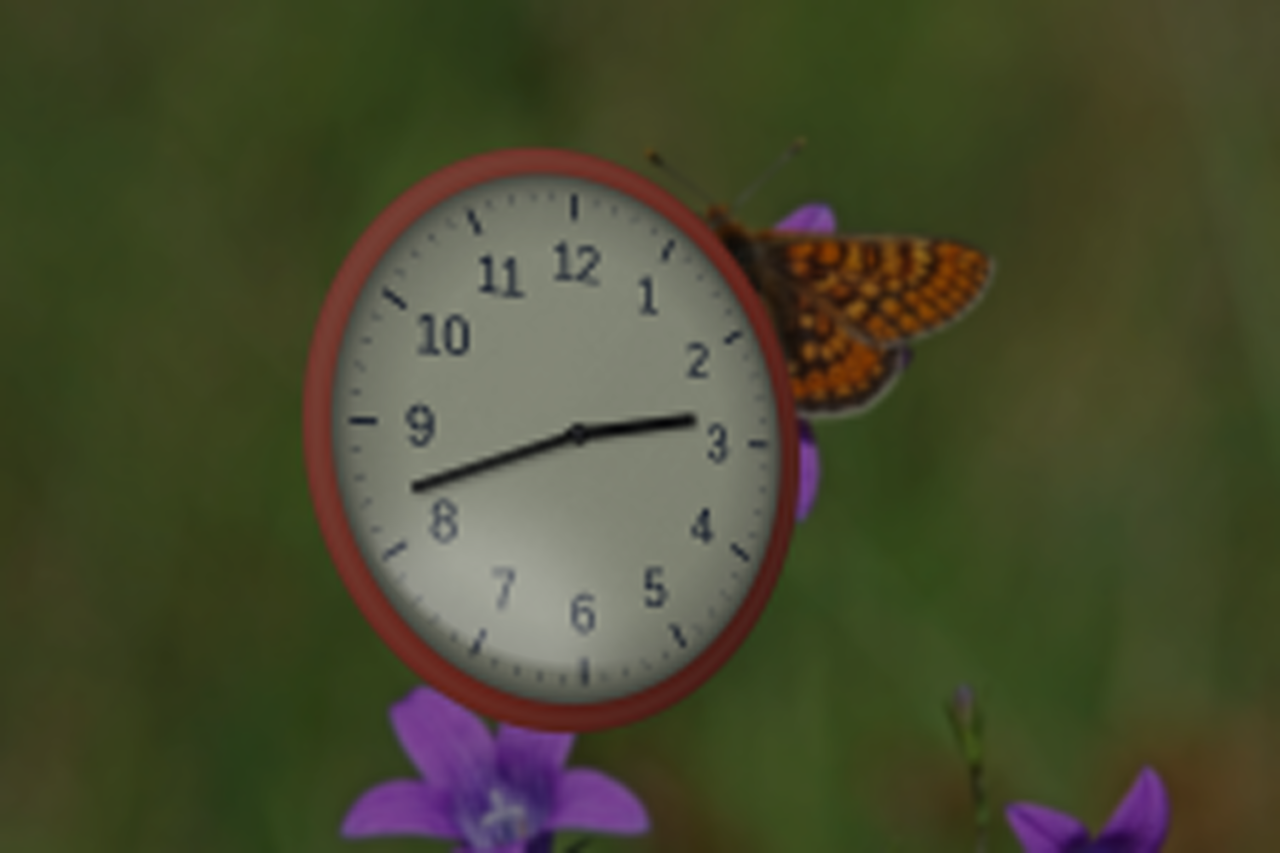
**2:42**
